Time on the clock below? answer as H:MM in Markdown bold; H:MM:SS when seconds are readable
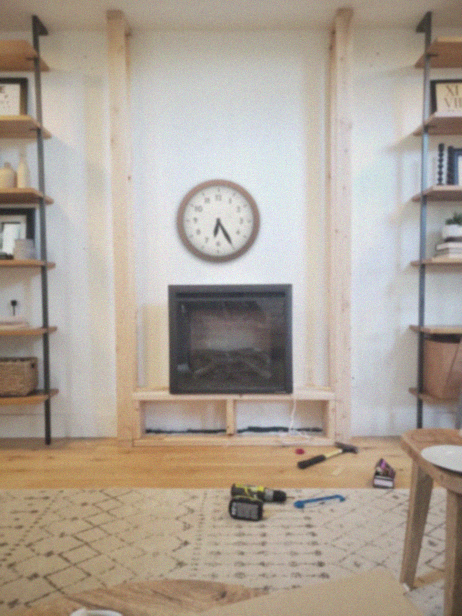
**6:25**
